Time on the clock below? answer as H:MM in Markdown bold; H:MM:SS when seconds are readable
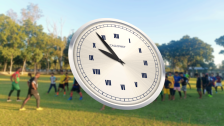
**9:54**
